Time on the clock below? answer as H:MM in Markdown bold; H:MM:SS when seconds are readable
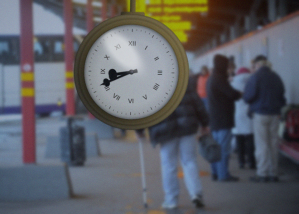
**8:41**
